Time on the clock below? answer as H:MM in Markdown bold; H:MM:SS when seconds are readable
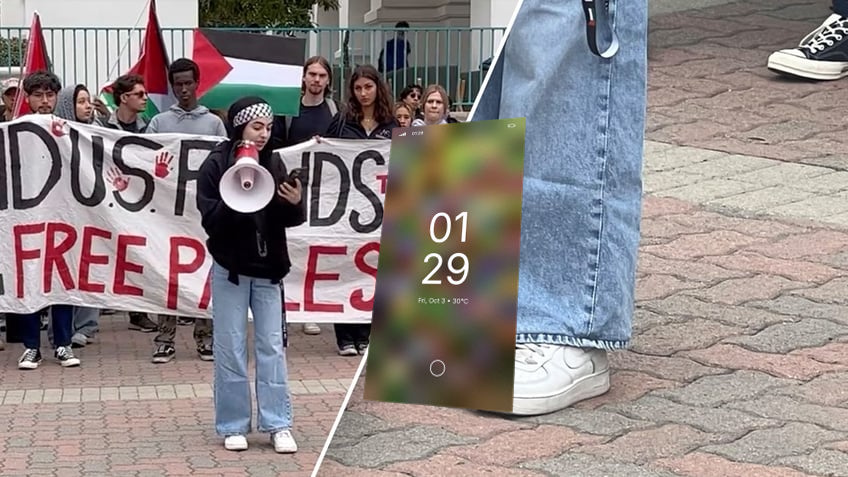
**1:29**
